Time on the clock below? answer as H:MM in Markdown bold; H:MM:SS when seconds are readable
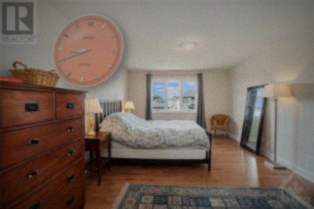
**8:41**
